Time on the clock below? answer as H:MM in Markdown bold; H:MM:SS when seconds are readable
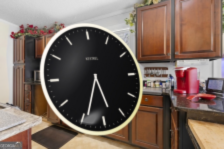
**5:34**
